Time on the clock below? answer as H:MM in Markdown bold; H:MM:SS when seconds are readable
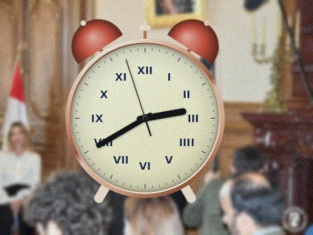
**2:39:57**
